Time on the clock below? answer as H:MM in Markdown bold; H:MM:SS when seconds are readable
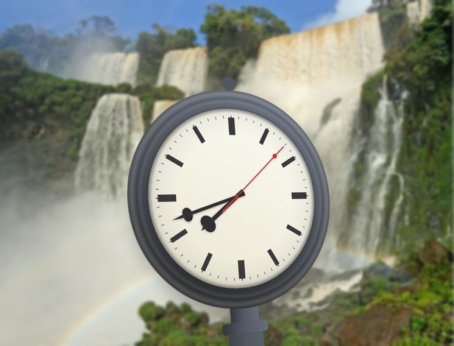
**7:42:08**
